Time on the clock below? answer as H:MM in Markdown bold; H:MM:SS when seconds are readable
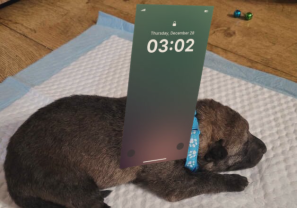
**3:02**
